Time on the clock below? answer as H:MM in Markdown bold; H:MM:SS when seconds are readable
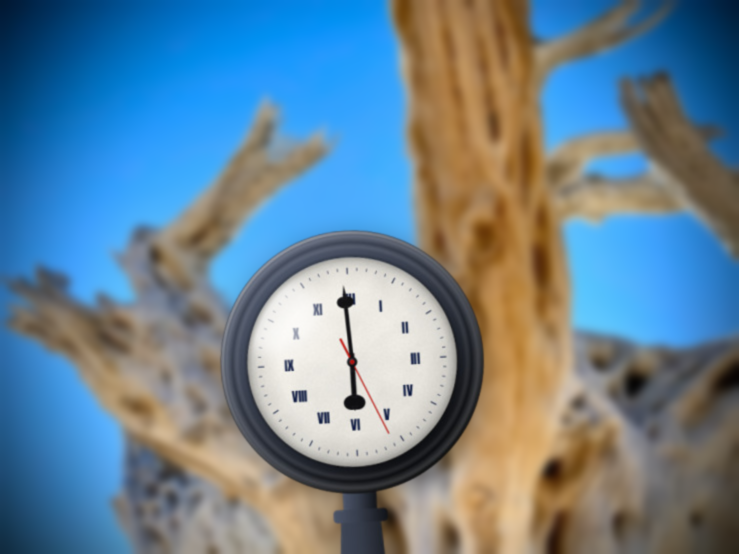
**5:59:26**
